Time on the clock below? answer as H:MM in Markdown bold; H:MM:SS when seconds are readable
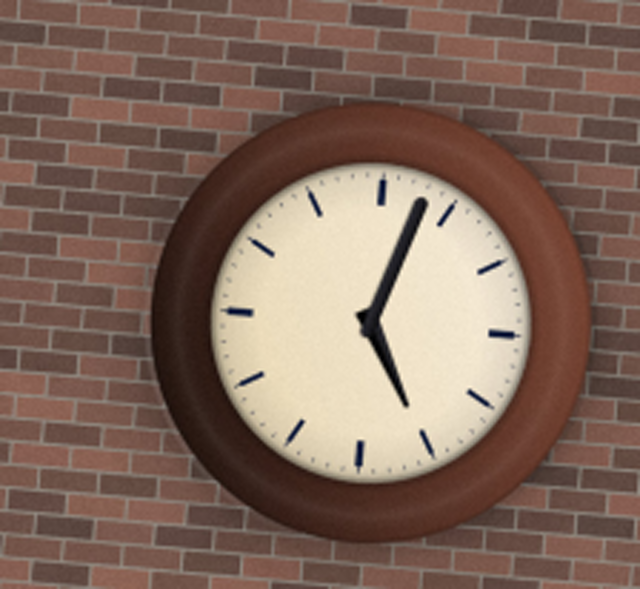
**5:03**
